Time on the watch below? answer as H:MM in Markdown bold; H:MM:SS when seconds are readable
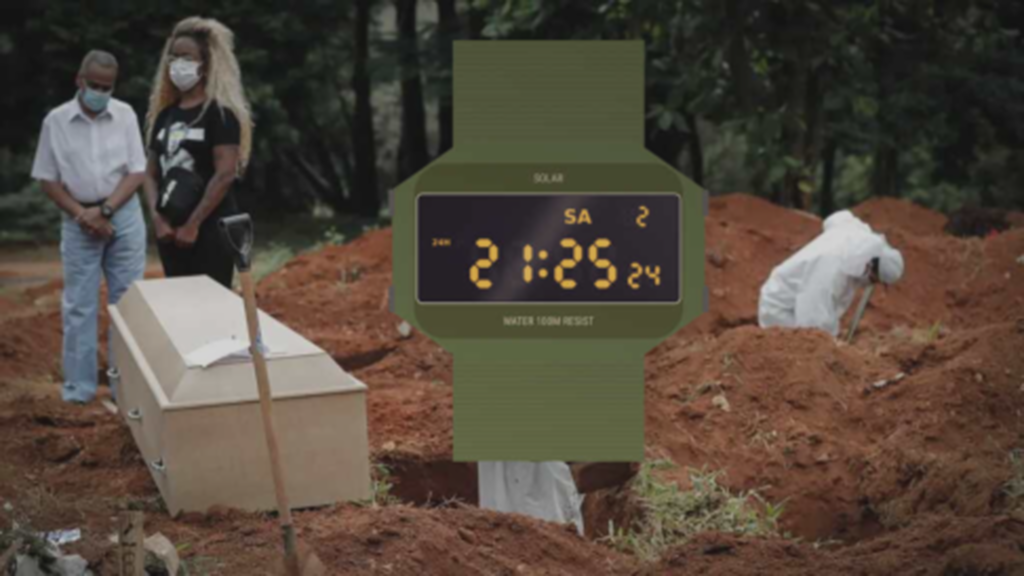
**21:25:24**
